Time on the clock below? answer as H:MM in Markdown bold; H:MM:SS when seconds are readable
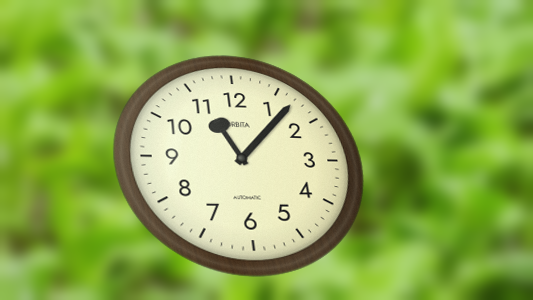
**11:07**
